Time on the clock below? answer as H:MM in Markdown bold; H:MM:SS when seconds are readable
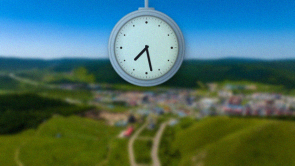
**7:28**
